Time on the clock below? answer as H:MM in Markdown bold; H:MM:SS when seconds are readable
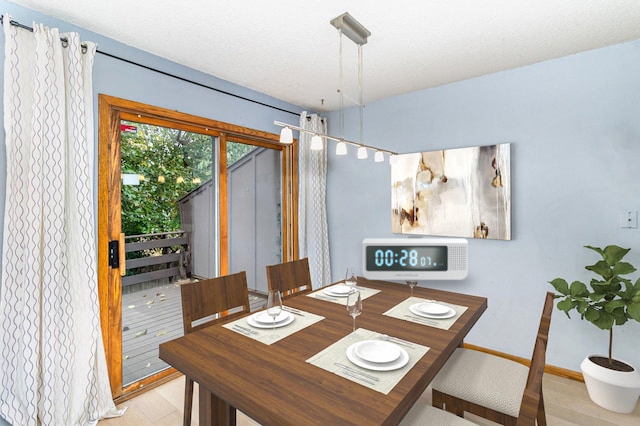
**0:28:07**
